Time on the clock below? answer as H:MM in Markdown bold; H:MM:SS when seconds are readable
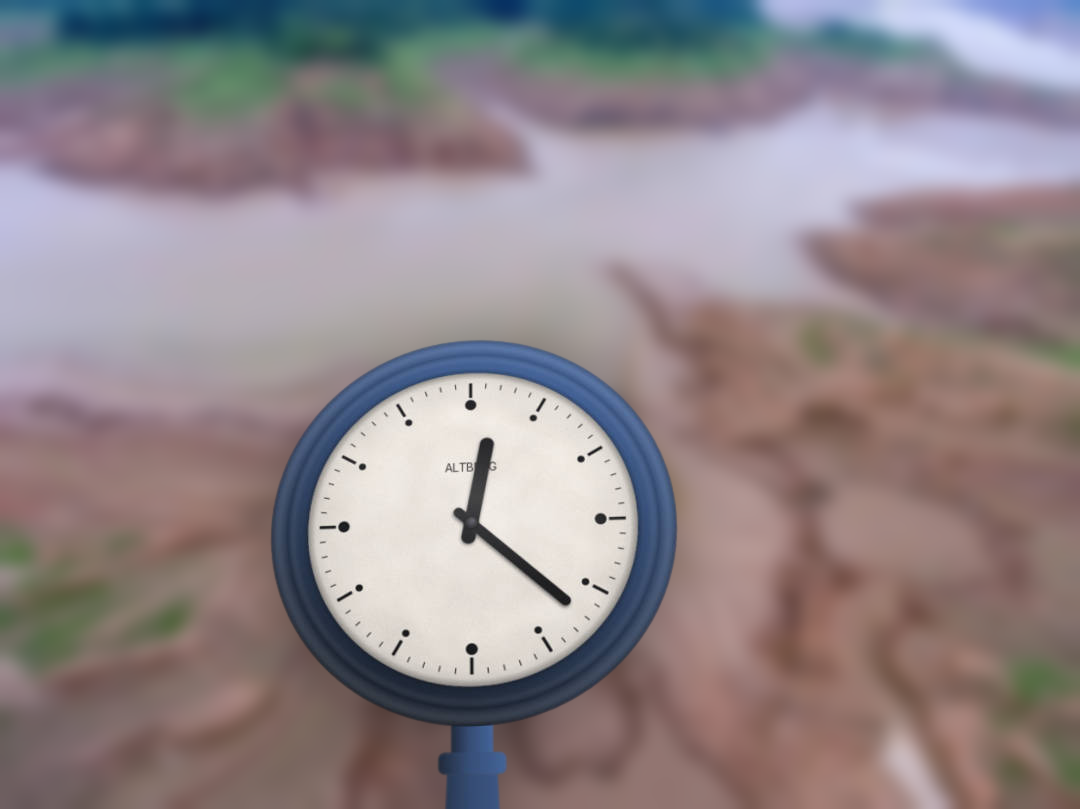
**12:22**
